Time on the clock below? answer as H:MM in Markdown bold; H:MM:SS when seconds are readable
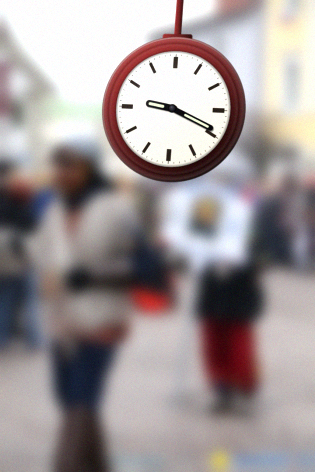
**9:19**
